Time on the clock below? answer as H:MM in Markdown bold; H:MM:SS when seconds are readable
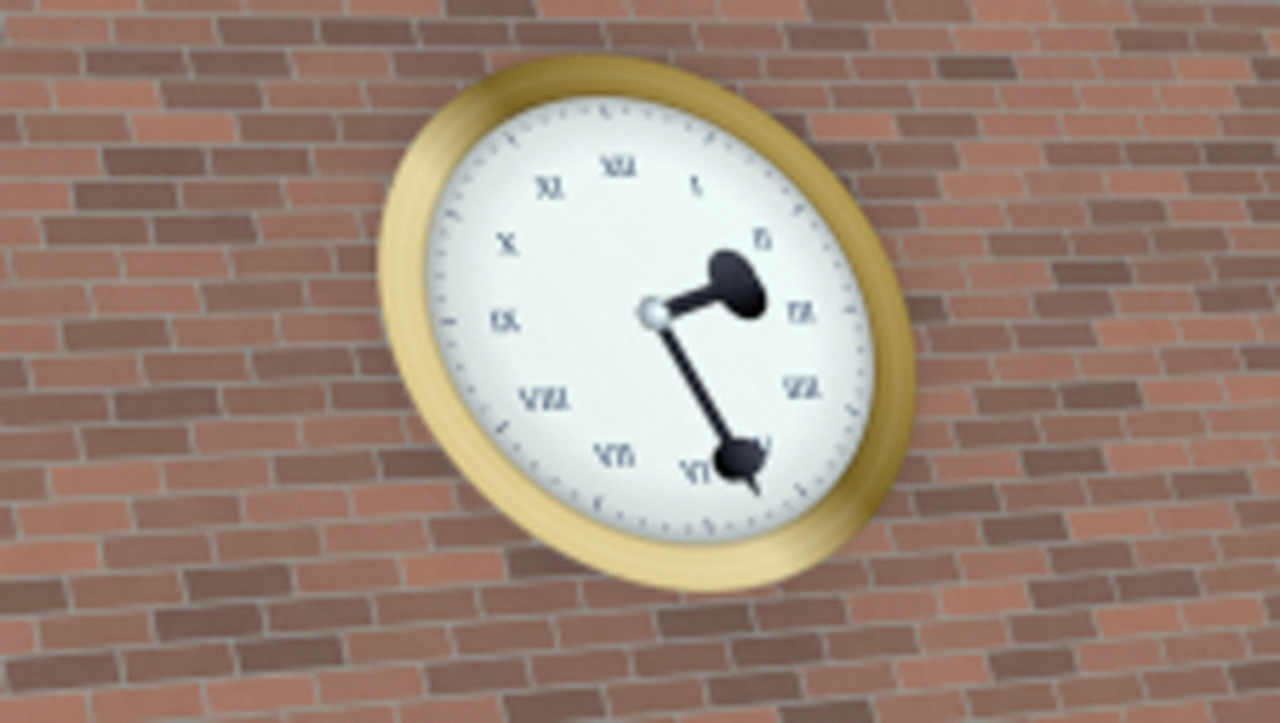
**2:27**
